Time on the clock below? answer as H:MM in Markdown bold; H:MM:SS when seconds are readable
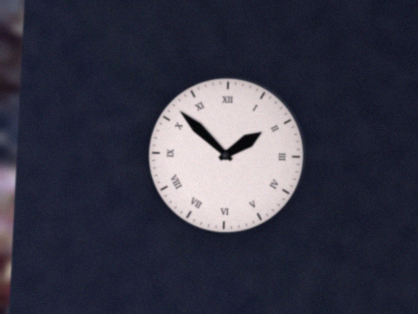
**1:52**
